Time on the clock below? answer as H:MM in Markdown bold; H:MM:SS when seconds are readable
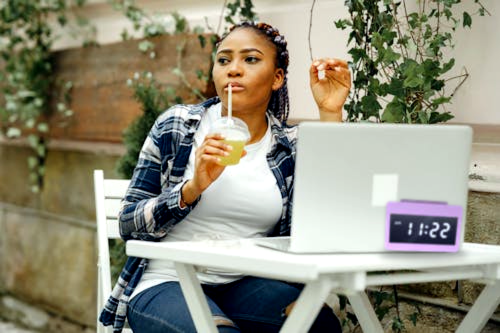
**11:22**
